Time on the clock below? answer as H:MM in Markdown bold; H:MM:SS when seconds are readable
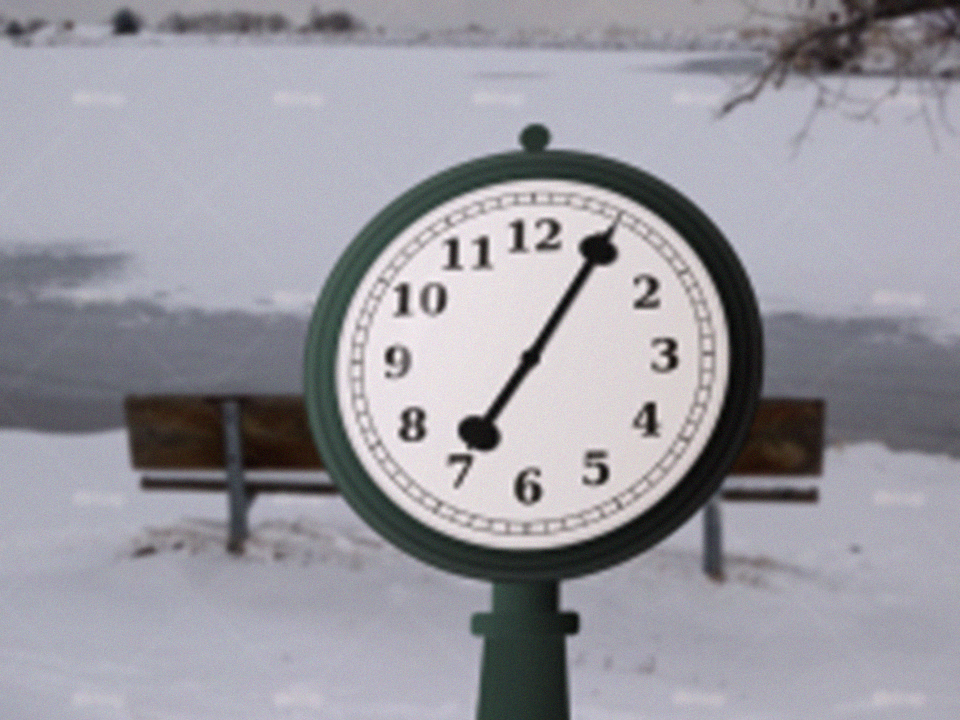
**7:05**
